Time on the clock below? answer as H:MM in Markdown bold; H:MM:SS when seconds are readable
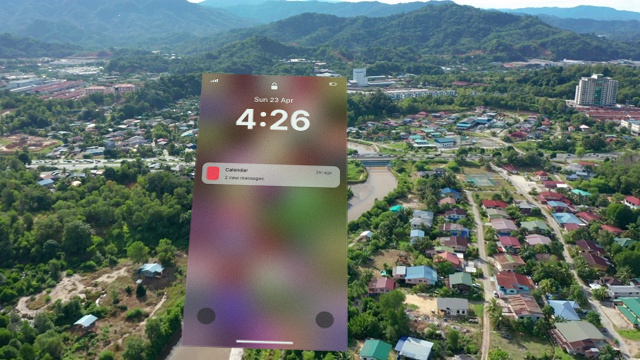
**4:26**
